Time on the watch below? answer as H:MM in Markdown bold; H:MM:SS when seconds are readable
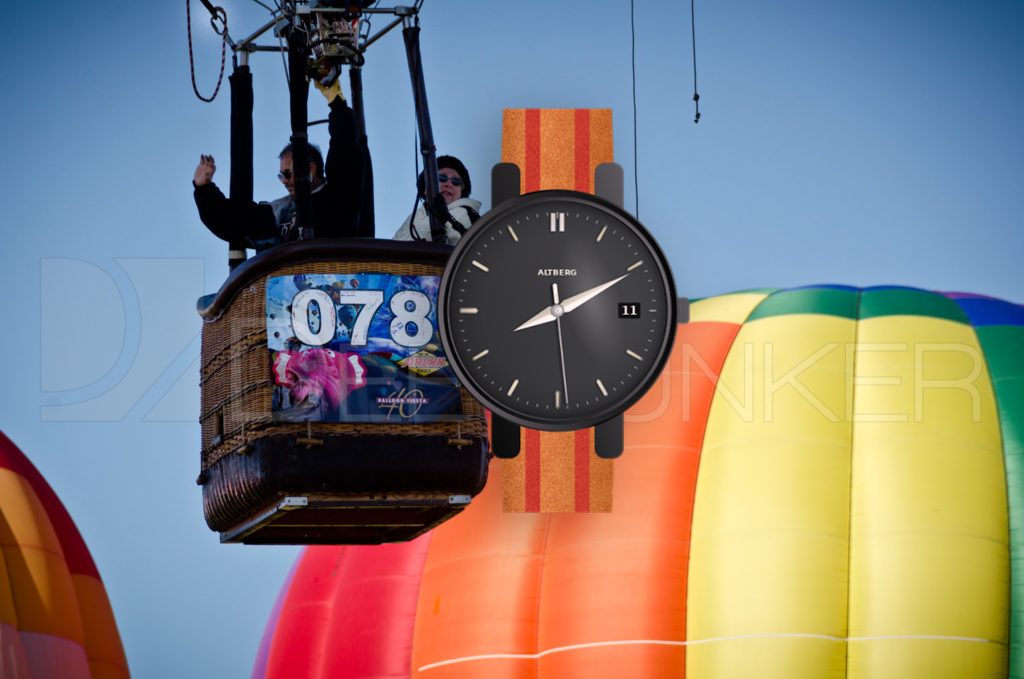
**8:10:29**
